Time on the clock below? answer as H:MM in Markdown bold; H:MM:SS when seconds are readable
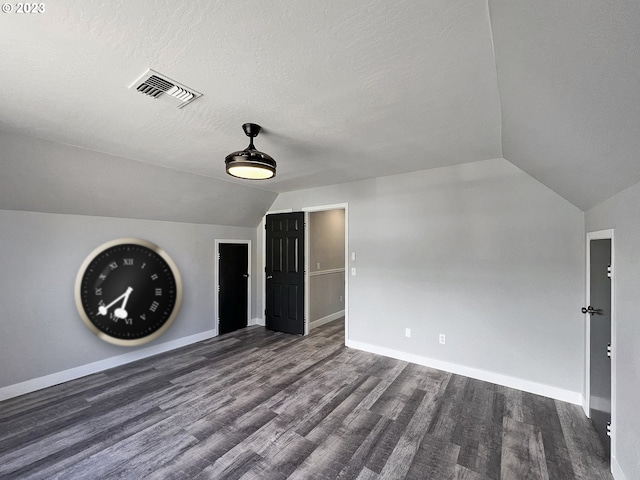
**6:39**
